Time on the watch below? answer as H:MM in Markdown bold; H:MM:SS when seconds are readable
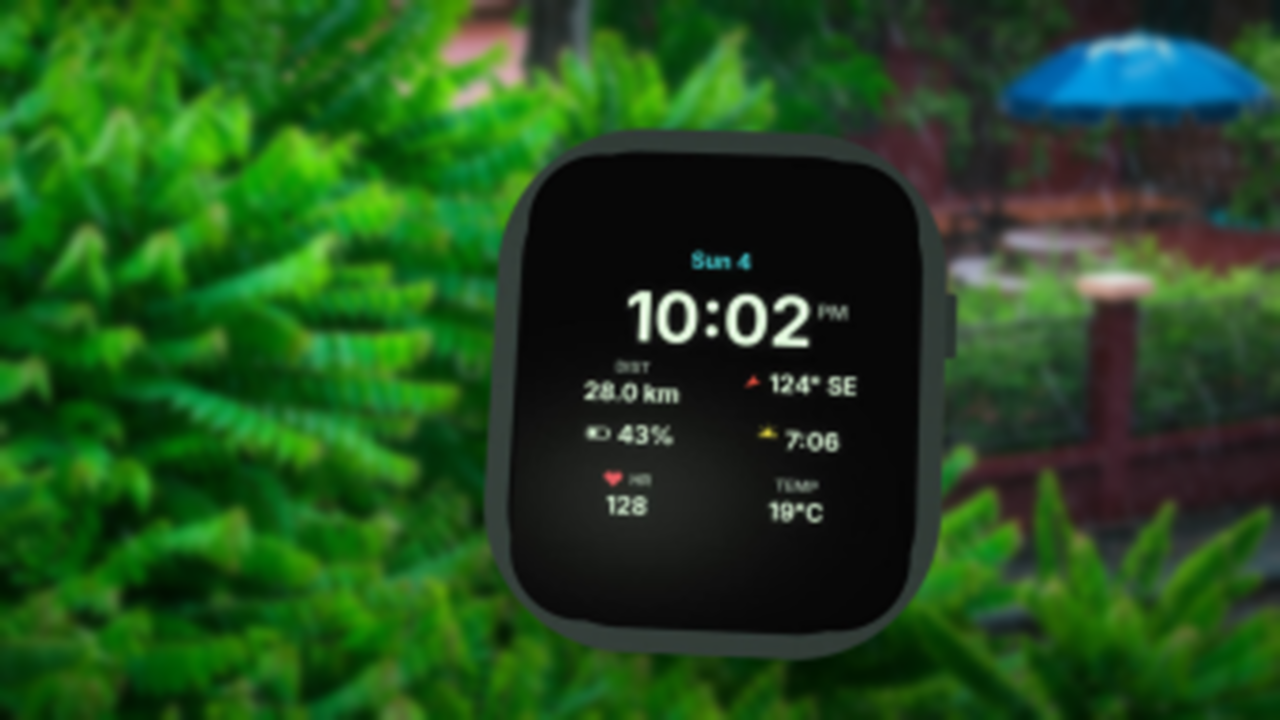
**10:02**
